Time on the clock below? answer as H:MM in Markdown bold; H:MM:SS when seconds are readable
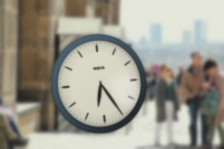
**6:25**
